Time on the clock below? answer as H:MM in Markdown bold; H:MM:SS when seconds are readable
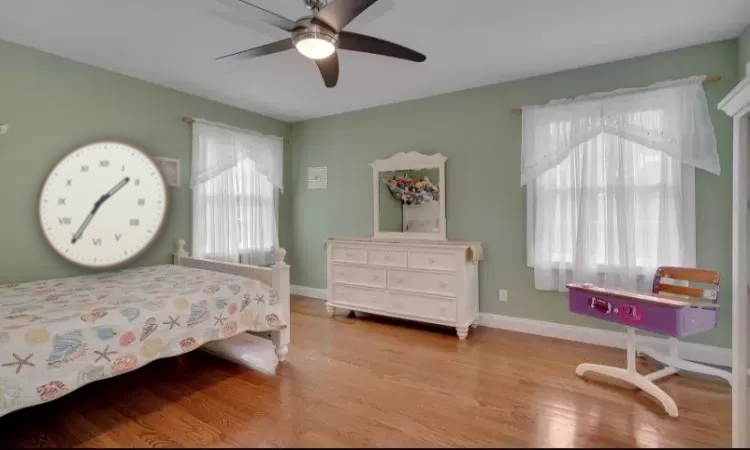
**1:35**
